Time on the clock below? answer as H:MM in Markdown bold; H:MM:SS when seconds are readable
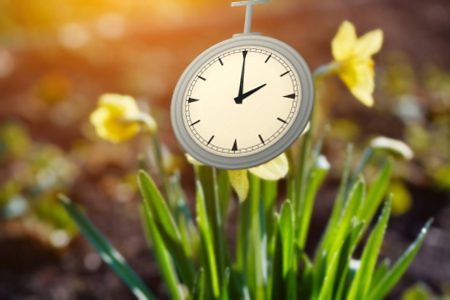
**2:00**
